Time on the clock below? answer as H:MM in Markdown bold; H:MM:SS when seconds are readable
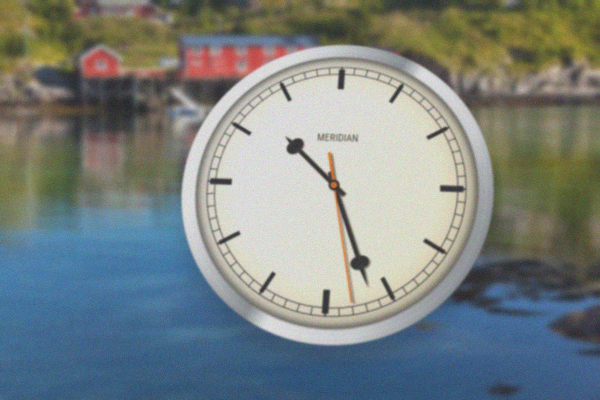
**10:26:28**
